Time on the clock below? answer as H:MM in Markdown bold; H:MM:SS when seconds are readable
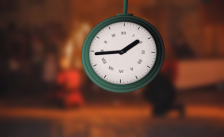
**1:44**
